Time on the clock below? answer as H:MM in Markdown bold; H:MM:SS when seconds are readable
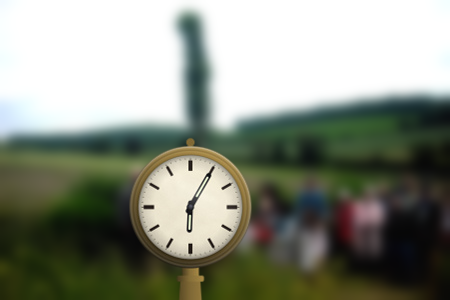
**6:05**
